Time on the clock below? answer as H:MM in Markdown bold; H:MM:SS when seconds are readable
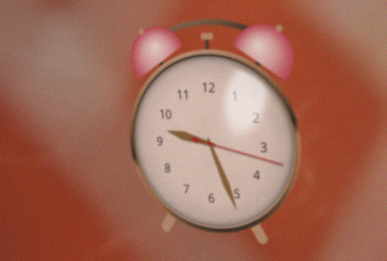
**9:26:17**
